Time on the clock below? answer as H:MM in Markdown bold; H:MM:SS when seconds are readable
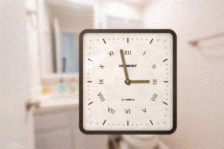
**2:58**
